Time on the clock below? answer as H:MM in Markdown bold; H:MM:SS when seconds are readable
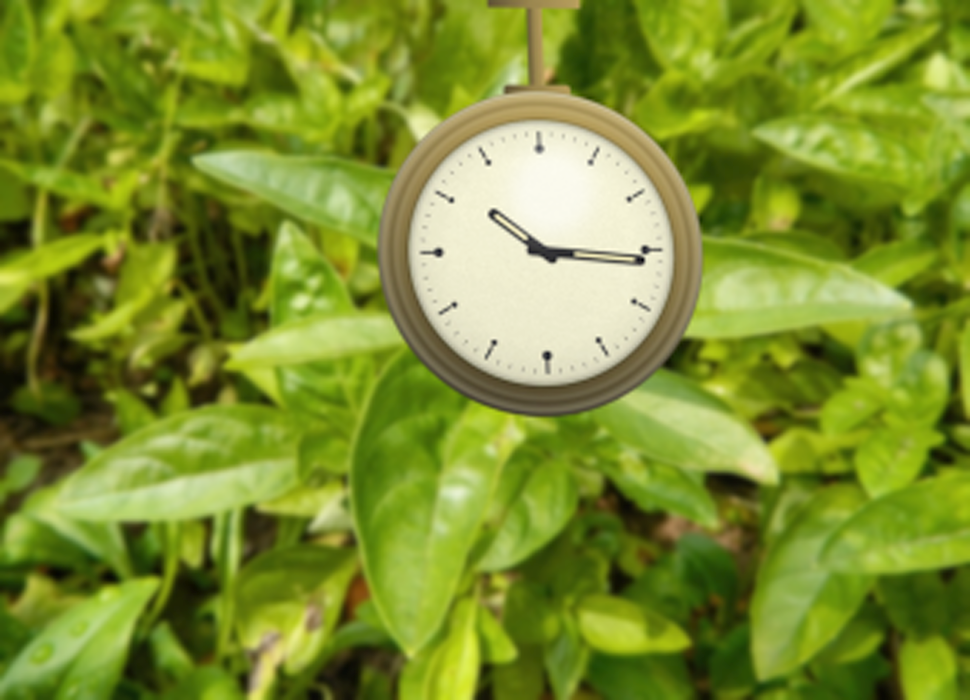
**10:16**
